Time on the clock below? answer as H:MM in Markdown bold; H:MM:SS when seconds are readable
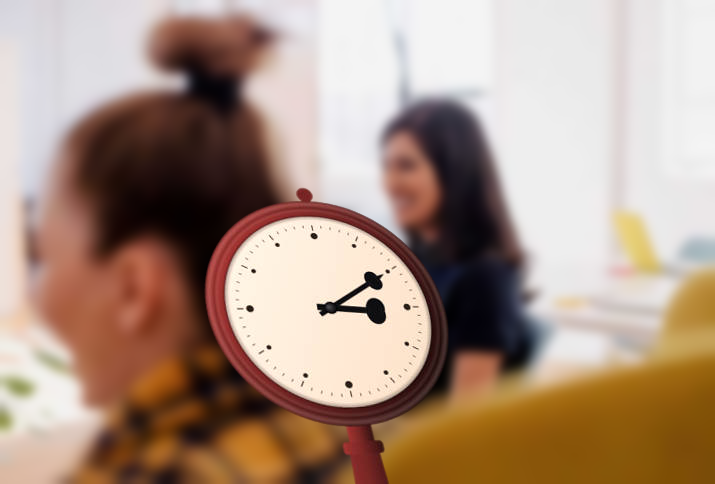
**3:10**
